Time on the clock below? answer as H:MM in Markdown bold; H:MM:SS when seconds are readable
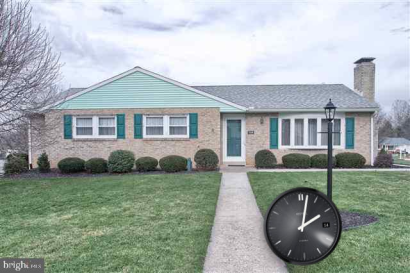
**2:02**
